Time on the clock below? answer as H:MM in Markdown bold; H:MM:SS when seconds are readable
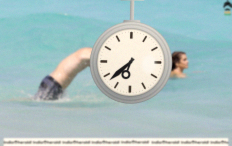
**6:38**
